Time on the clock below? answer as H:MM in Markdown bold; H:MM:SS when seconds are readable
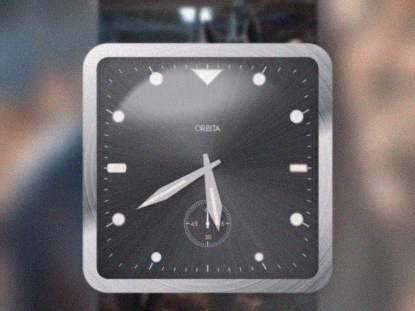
**5:40**
